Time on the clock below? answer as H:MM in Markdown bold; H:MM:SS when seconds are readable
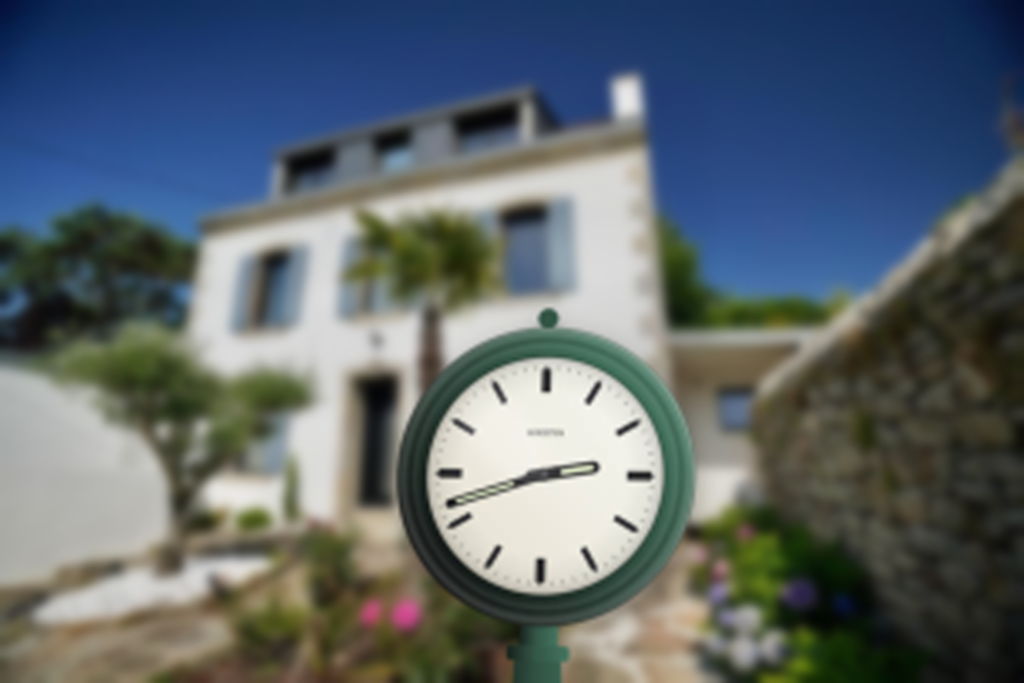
**2:42**
